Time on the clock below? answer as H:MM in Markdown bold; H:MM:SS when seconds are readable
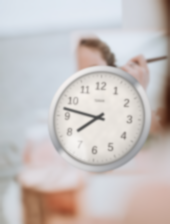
**7:47**
